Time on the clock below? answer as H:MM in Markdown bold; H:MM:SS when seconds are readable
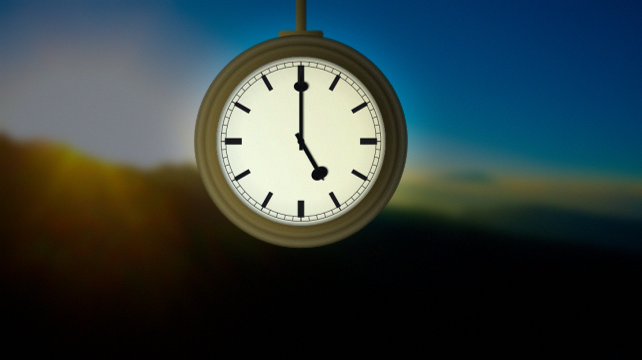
**5:00**
